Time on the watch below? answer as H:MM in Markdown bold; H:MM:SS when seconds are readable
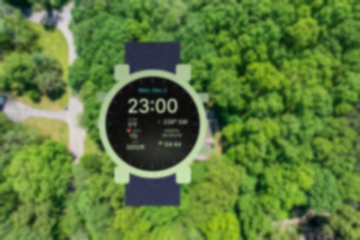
**23:00**
